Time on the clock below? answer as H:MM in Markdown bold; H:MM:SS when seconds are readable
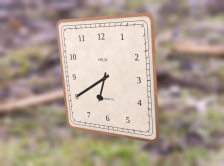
**6:40**
